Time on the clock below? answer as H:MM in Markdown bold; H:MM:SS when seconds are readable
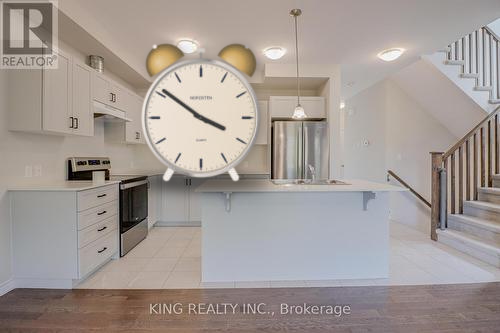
**3:51**
